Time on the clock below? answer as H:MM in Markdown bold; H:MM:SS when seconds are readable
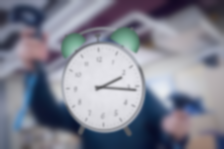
**2:16**
